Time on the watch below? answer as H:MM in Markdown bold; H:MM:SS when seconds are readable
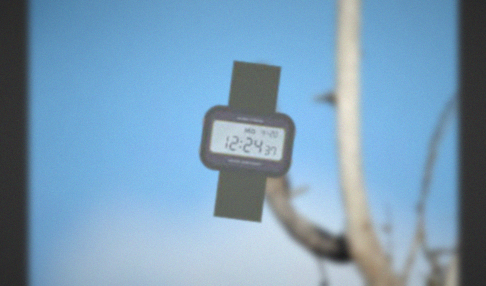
**12:24**
